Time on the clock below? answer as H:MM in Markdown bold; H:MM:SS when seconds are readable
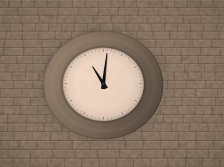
**11:01**
